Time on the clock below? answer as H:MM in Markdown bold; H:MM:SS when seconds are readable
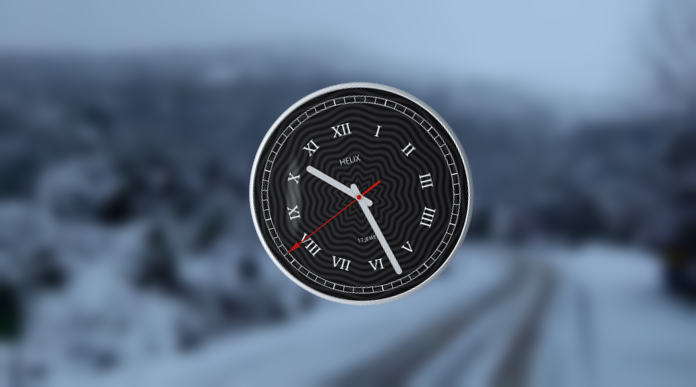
**10:27:41**
